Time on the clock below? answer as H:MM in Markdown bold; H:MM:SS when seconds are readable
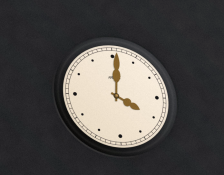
**4:01**
